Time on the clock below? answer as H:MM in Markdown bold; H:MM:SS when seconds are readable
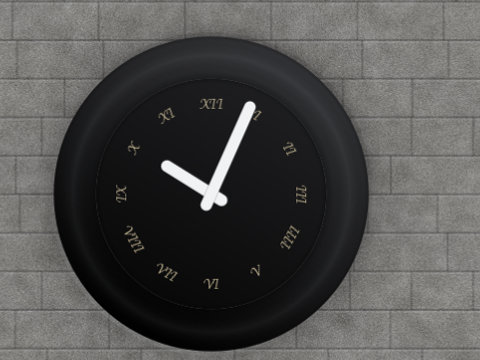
**10:04**
